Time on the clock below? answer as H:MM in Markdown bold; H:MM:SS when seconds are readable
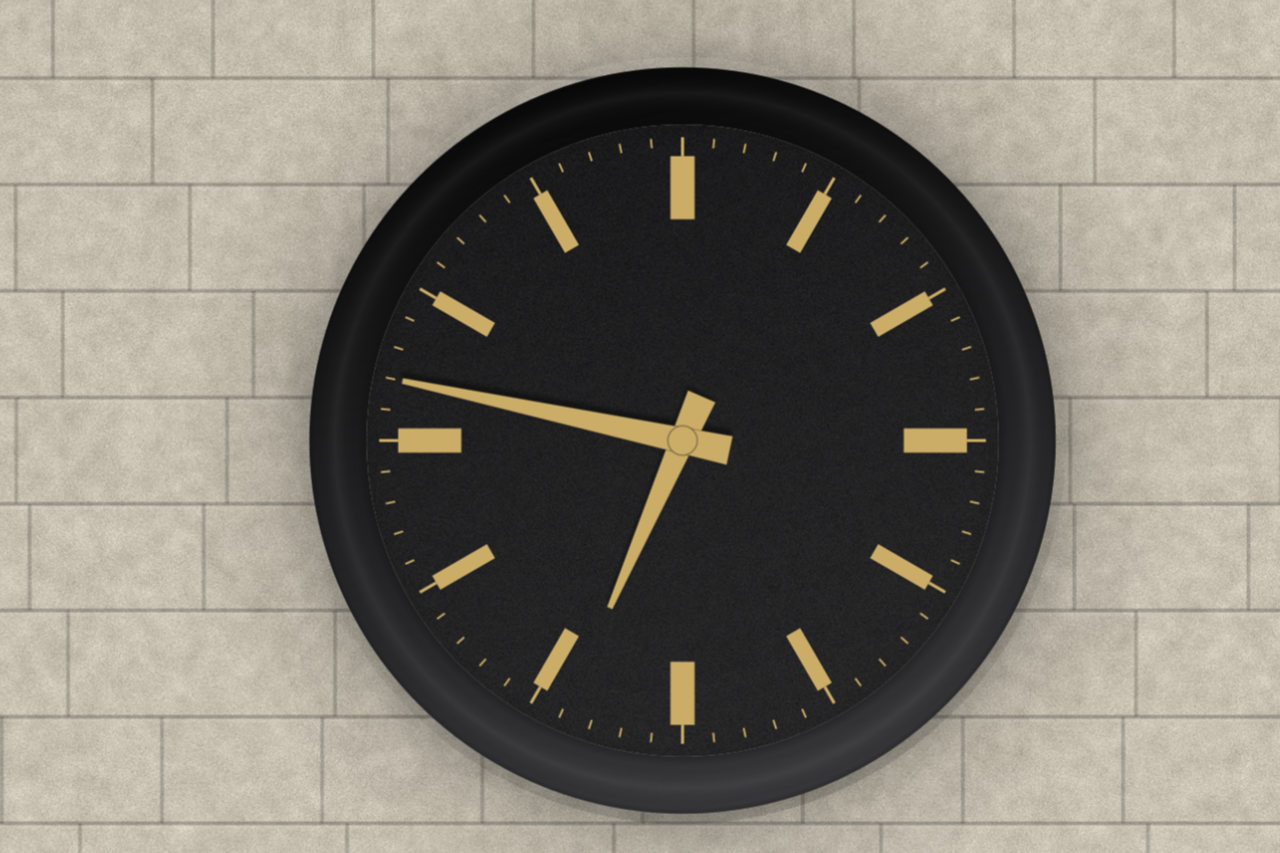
**6:47**
